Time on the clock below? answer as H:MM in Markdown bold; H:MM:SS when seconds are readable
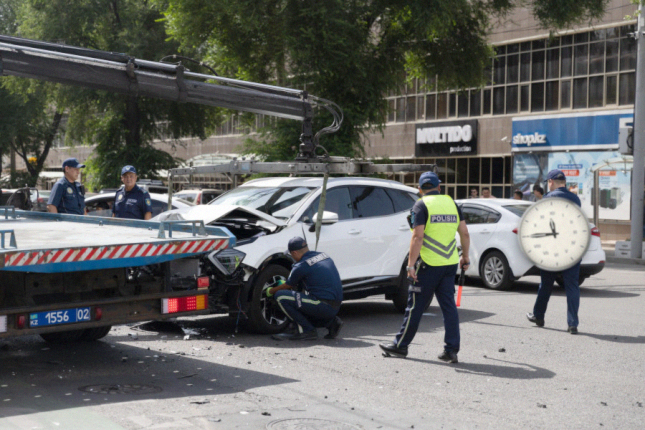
**11:45**
